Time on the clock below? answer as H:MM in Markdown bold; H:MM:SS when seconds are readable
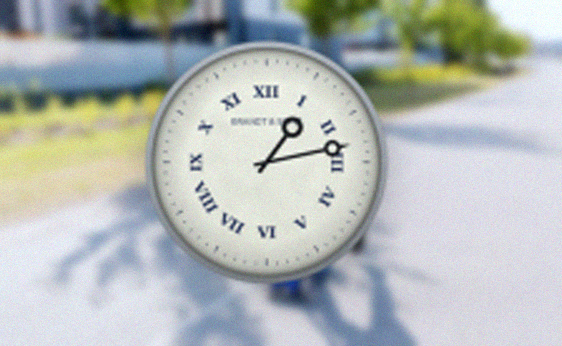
**1:13**
